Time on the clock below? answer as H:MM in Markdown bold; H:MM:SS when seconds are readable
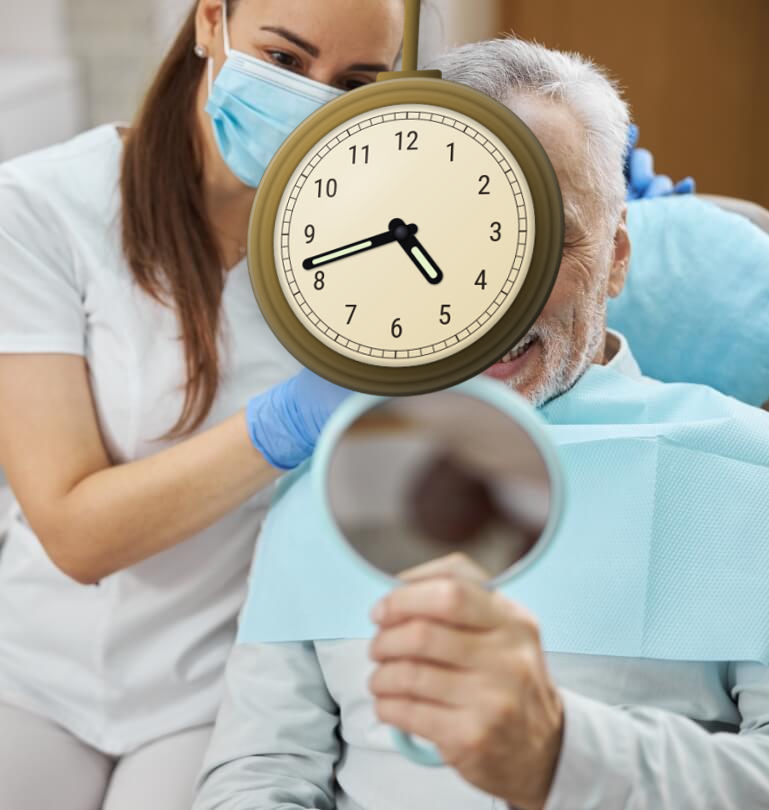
**4:42**
